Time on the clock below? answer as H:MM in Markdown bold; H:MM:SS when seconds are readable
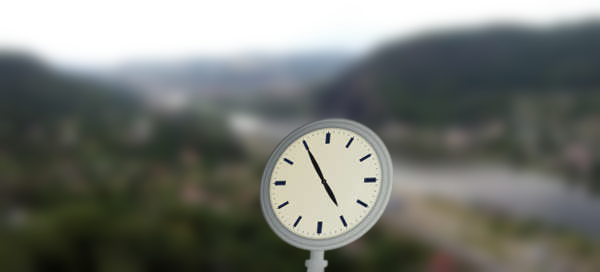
**4:55**
